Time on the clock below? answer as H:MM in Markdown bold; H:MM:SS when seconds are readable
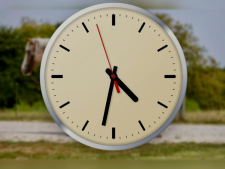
**4:31:57**
